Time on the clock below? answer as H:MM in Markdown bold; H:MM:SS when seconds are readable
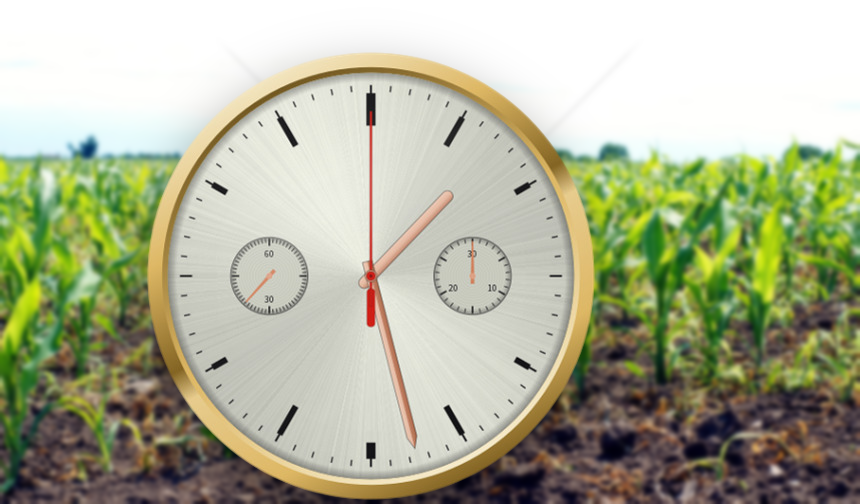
**1:27:37**
